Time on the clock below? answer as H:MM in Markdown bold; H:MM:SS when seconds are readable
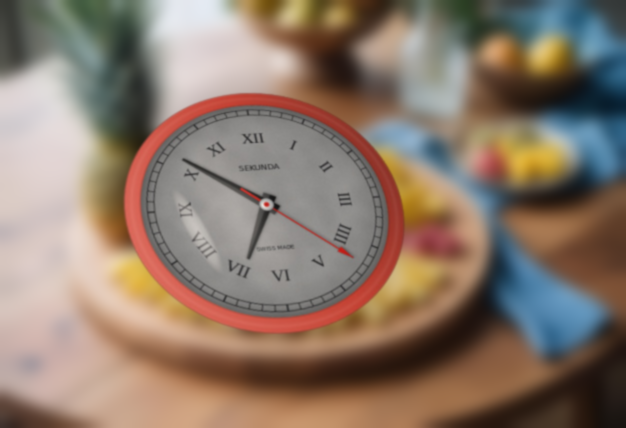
**6:51:22**
